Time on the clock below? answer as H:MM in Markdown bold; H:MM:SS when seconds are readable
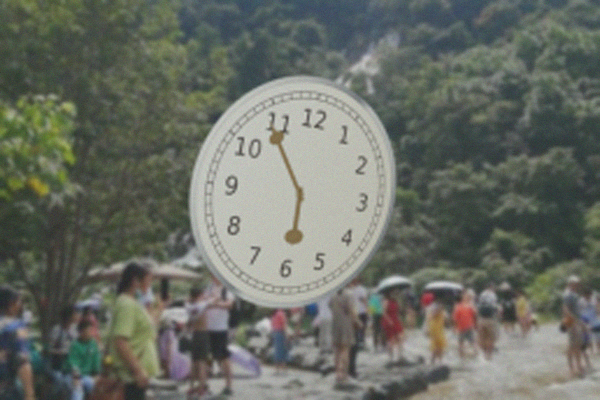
**5:54**
